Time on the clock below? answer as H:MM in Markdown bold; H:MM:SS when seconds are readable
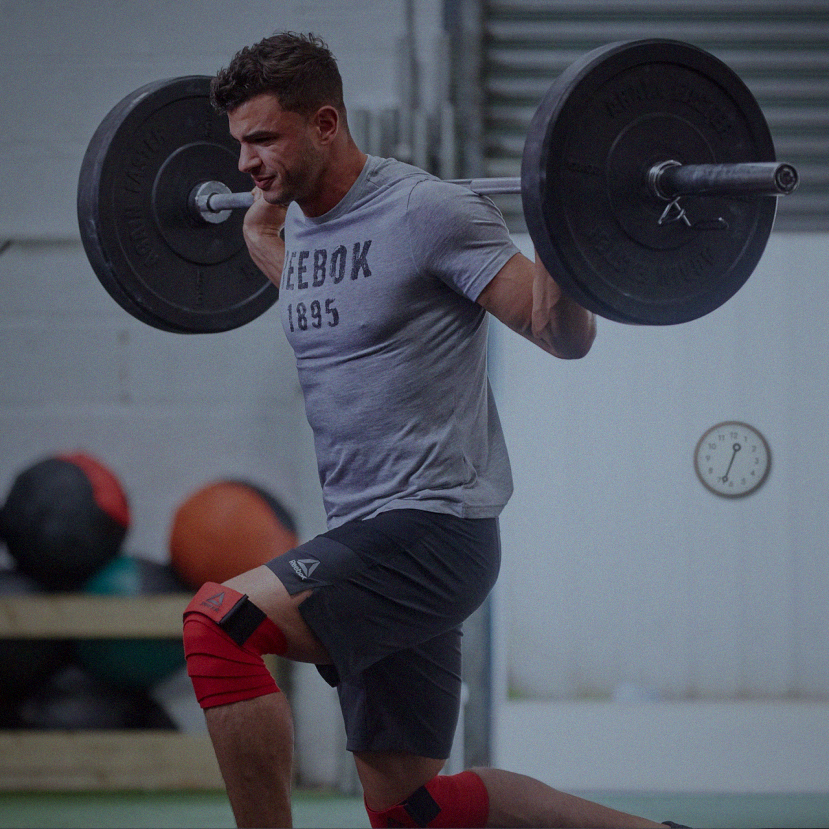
**12:33**
